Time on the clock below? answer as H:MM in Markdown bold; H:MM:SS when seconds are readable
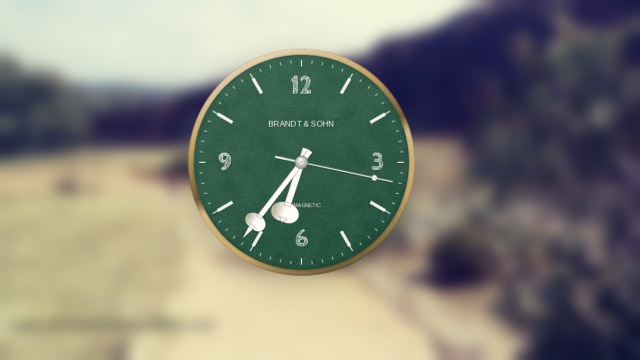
**6:36:17**
